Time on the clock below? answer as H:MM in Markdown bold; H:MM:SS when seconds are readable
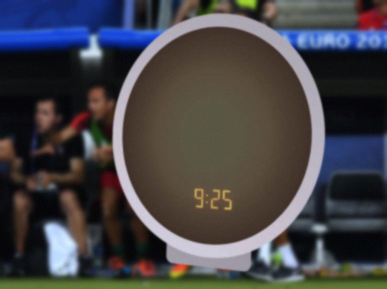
**9:25**
